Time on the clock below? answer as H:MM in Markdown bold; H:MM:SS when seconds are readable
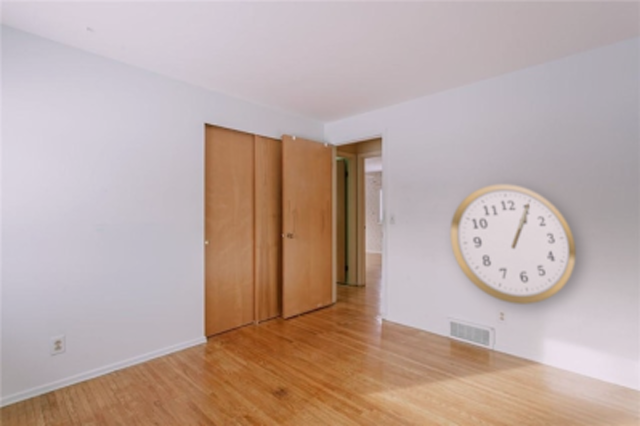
**1:05**
